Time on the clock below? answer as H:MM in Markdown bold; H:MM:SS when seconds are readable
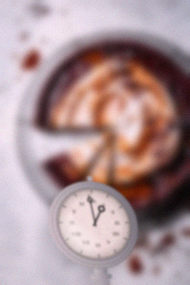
**12:59**
